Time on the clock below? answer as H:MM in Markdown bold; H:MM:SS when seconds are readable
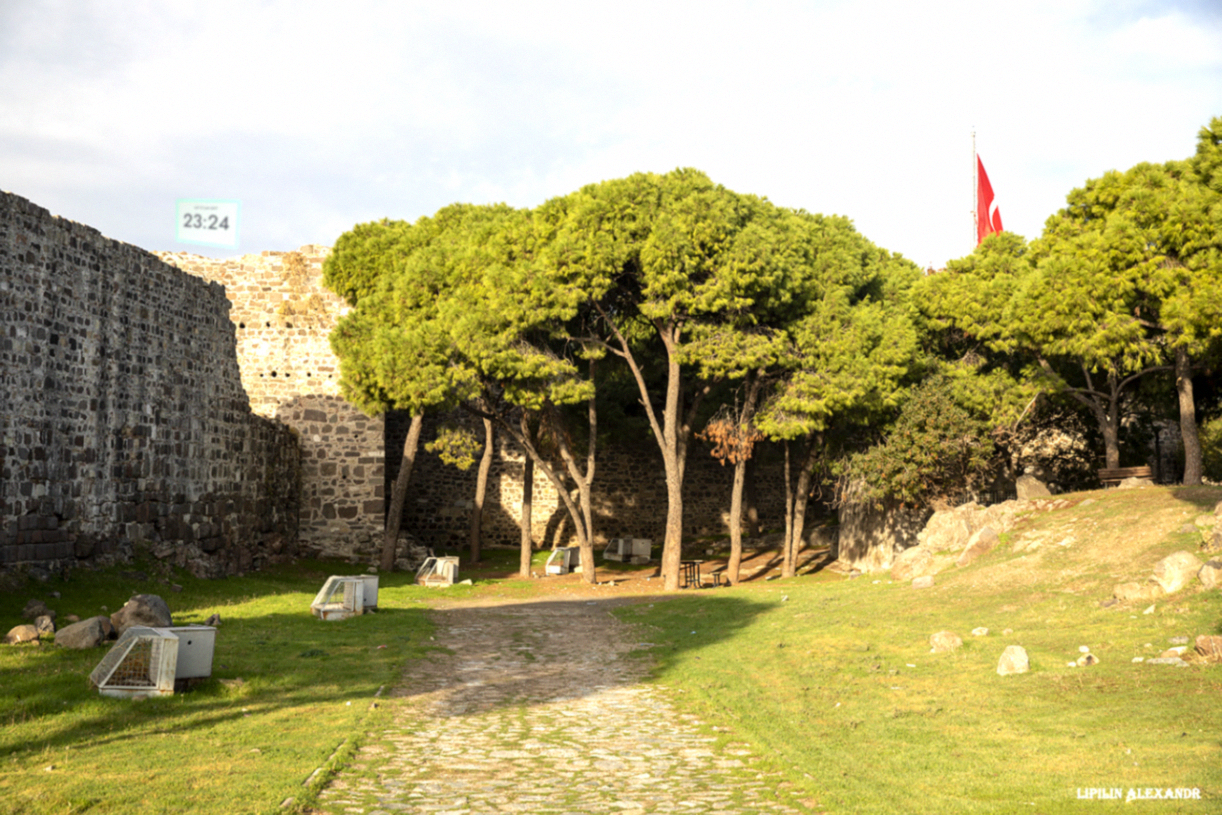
**23:24**
